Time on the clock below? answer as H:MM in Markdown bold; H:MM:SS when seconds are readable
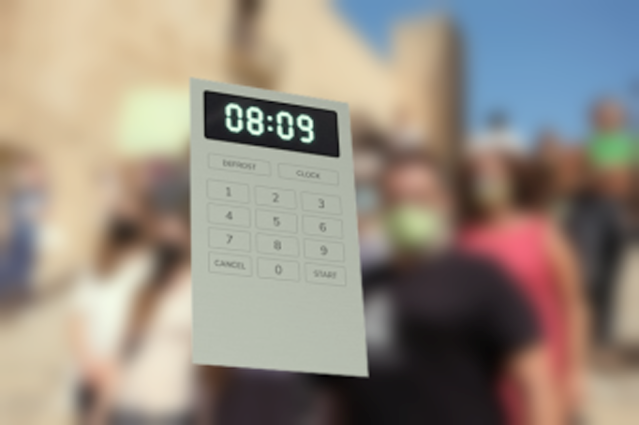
**8:09**
